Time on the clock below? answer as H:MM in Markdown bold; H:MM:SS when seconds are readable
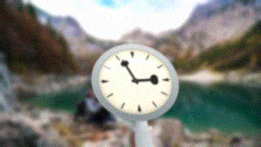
**2:56**
